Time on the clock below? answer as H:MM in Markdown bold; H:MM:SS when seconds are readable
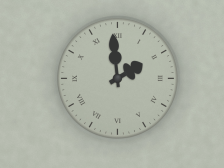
**1:59**
